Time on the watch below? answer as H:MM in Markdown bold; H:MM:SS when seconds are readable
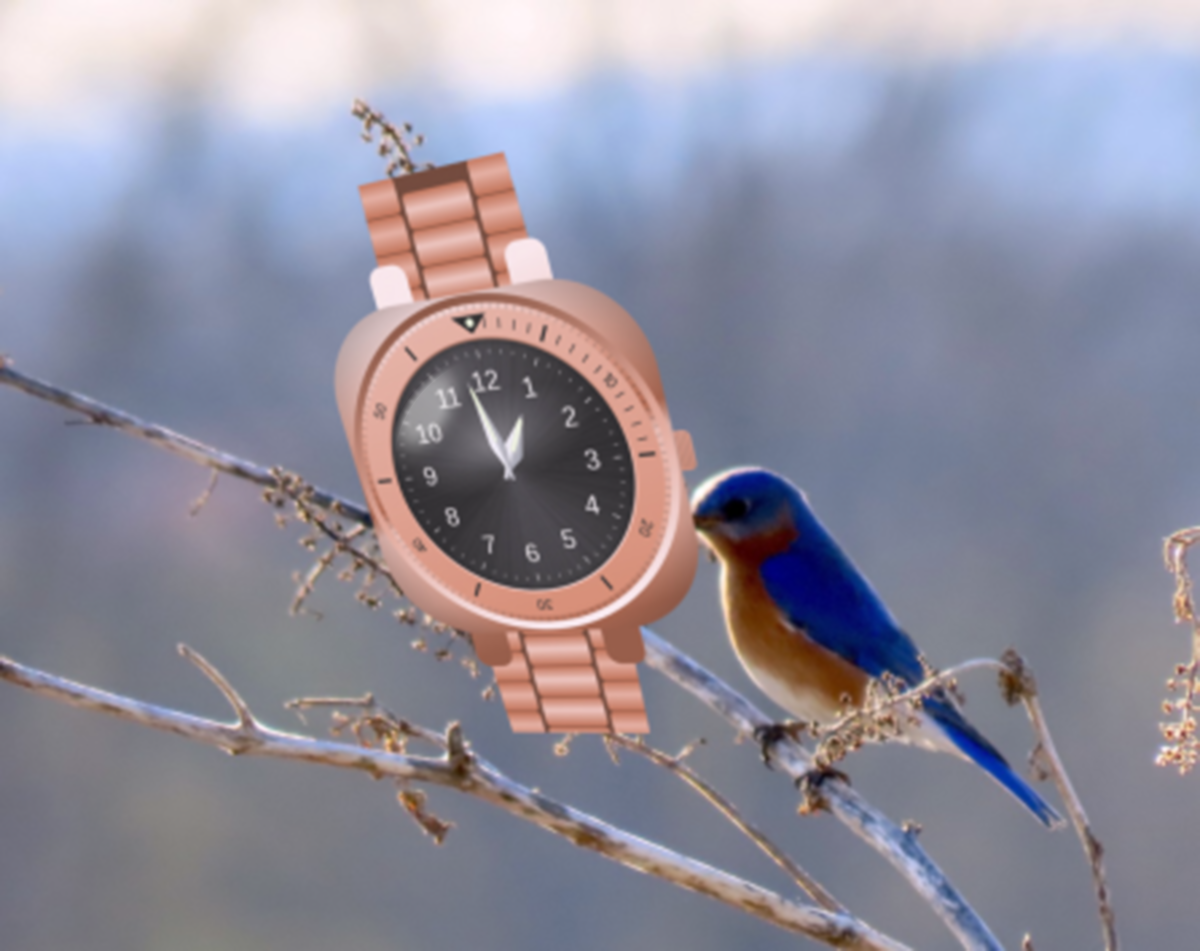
**12:58**
